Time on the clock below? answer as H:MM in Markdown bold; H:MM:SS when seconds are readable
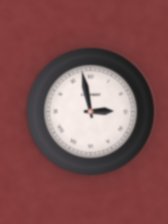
**2:58**
